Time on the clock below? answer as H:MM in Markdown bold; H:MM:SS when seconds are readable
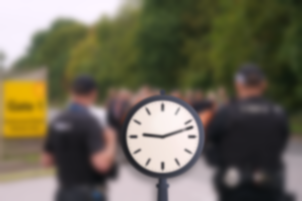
**9:12**
